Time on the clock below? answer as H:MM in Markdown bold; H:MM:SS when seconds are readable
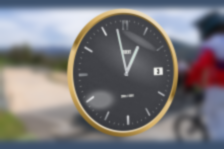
**12:58**
